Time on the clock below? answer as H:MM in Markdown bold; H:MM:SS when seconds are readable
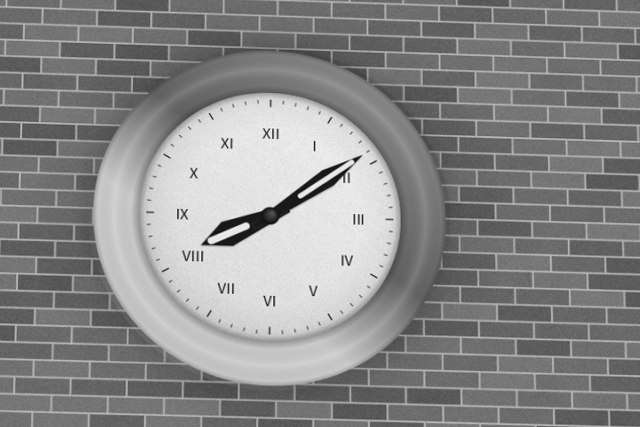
**8:09**
